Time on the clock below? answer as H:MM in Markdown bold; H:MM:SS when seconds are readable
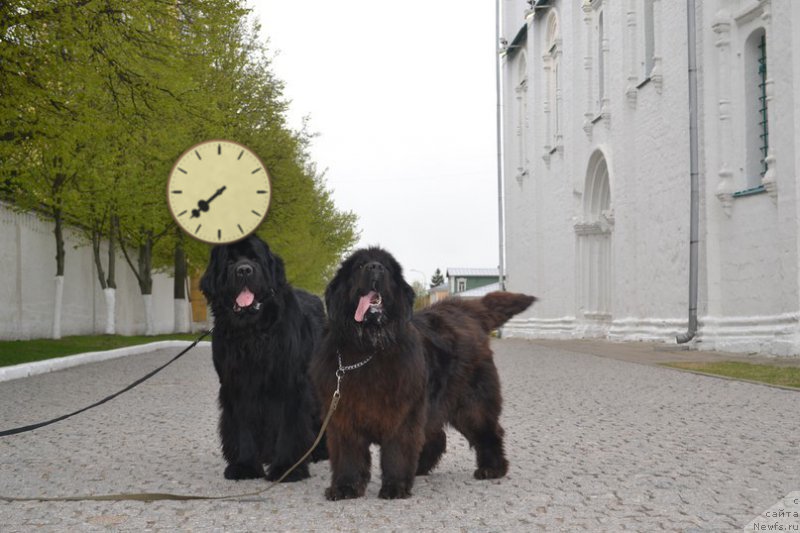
**7:38**
